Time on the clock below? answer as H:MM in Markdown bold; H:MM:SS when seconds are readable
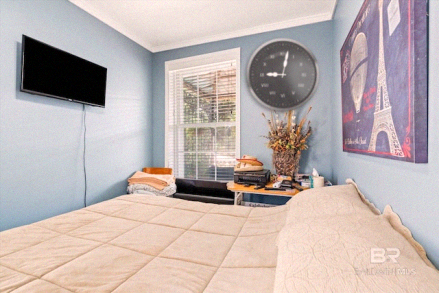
**9:02**
